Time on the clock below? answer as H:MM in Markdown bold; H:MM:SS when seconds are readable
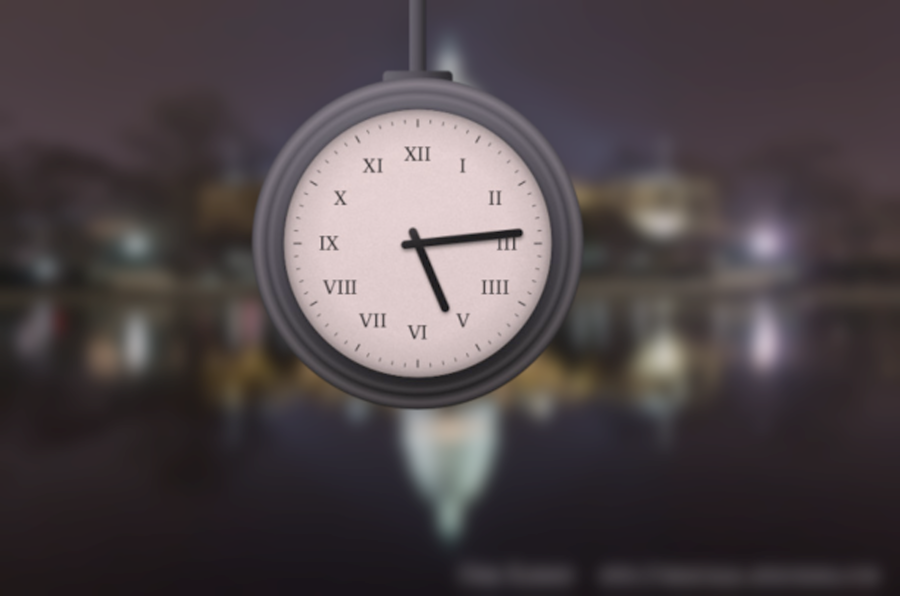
**5:14**
